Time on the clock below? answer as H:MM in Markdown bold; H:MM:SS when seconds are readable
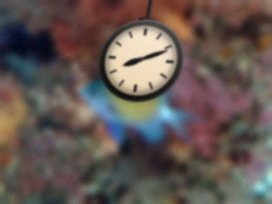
**8:11**
